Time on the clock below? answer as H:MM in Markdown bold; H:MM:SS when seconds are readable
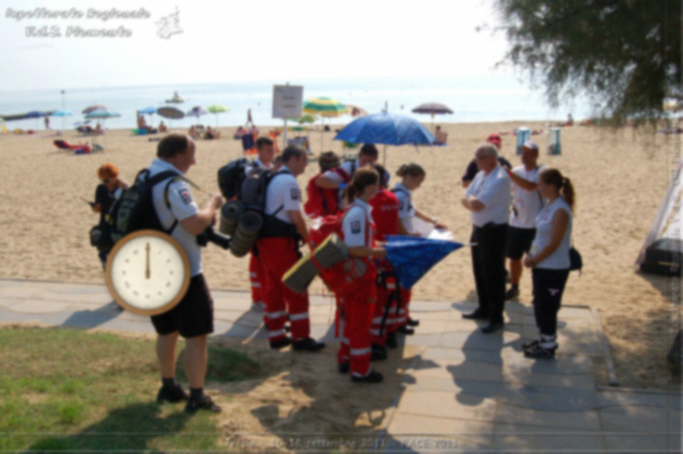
**12:00**
